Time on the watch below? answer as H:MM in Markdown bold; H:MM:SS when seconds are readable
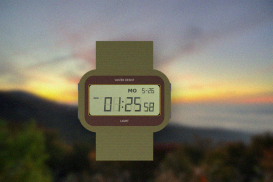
**1:25:58**
